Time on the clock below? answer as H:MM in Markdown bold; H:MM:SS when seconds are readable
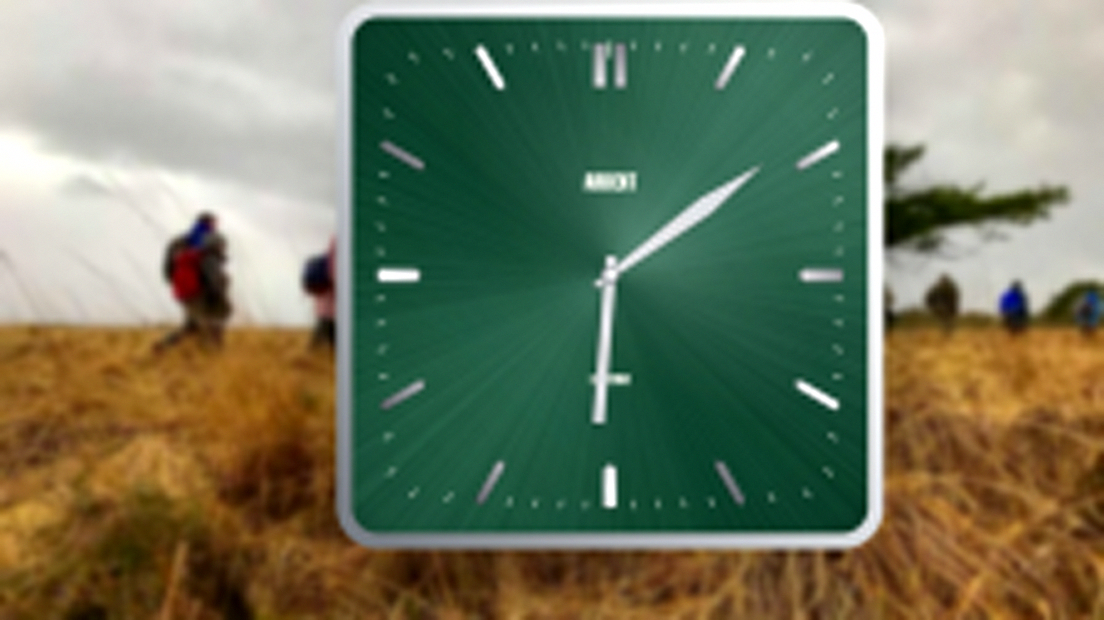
**6:09**
